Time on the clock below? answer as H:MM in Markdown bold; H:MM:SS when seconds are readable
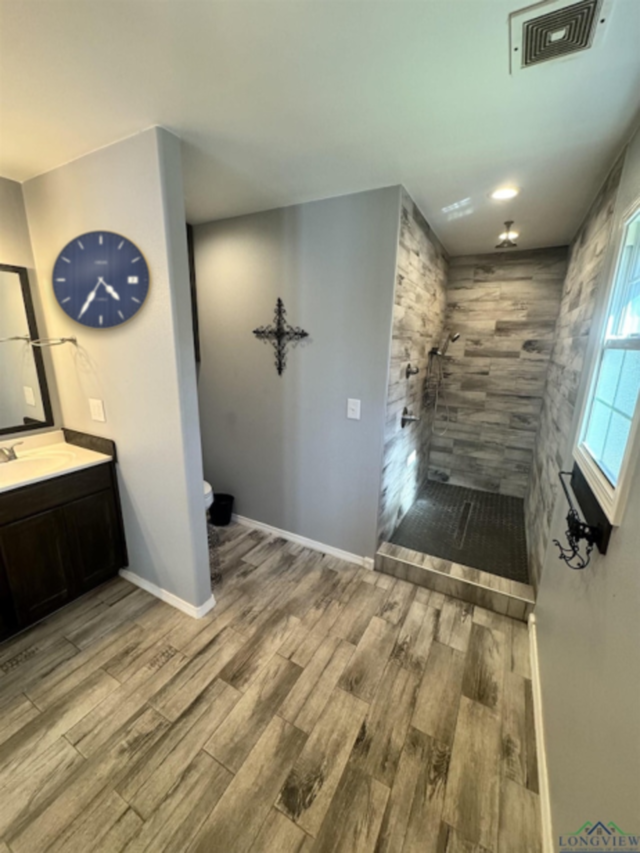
**4:35**
